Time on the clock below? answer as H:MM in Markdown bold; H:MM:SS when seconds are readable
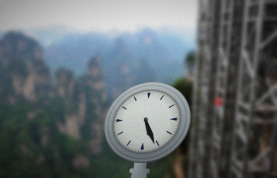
**5:26**
